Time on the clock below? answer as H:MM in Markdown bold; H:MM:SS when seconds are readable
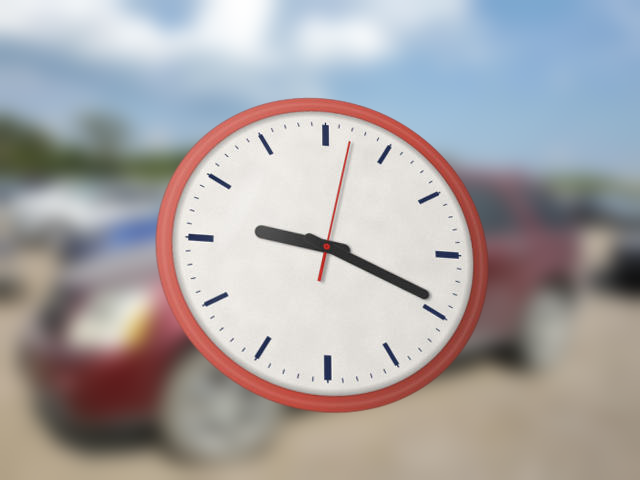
**9:19:02**
